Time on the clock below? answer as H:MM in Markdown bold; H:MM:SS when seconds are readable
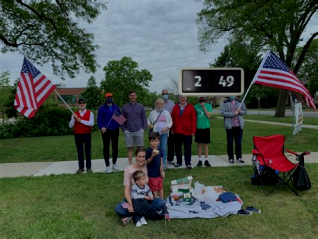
**2:49**
